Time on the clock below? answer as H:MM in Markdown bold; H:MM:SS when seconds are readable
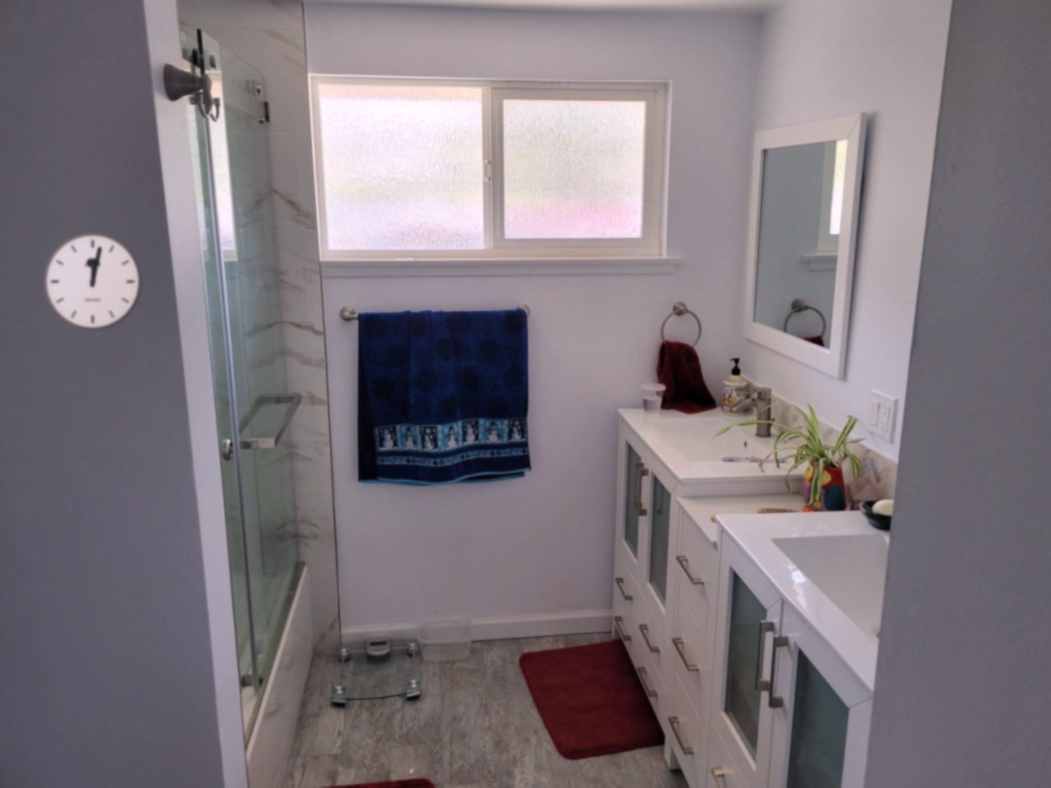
**12:02**
